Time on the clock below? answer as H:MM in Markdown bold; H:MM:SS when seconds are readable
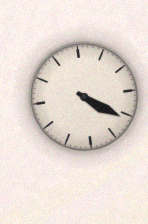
**4:21**
